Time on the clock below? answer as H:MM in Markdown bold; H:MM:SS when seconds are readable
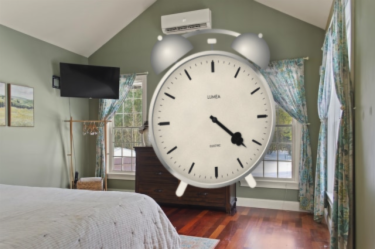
**4:22**
